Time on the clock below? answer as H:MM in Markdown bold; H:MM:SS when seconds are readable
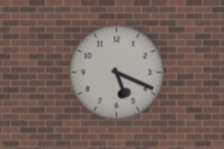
**5:19**
